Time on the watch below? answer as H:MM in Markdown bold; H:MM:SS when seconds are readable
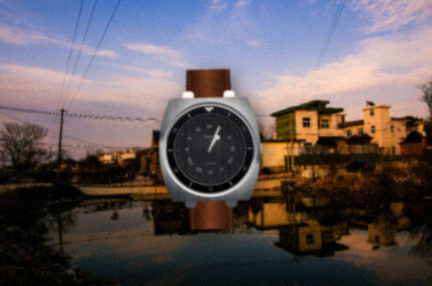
**1:04**
